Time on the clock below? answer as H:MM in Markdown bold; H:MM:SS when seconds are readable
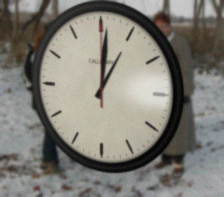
**1:01:00**
